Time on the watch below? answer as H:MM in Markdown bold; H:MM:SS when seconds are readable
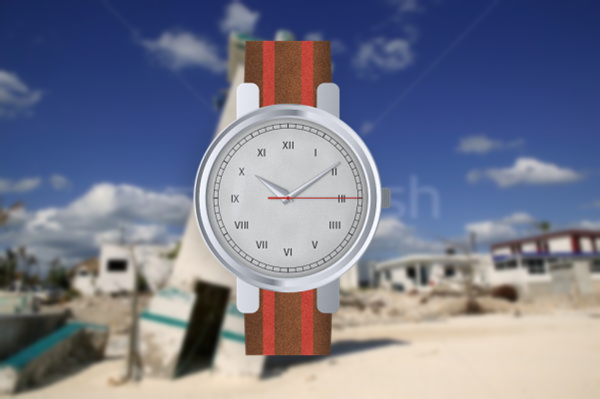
**10:09:15**
